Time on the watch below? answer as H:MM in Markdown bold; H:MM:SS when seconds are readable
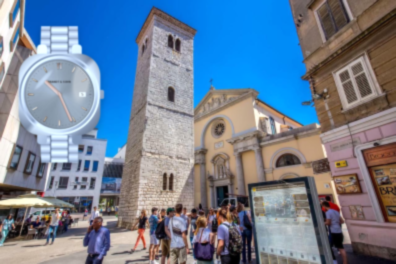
**10:26**
